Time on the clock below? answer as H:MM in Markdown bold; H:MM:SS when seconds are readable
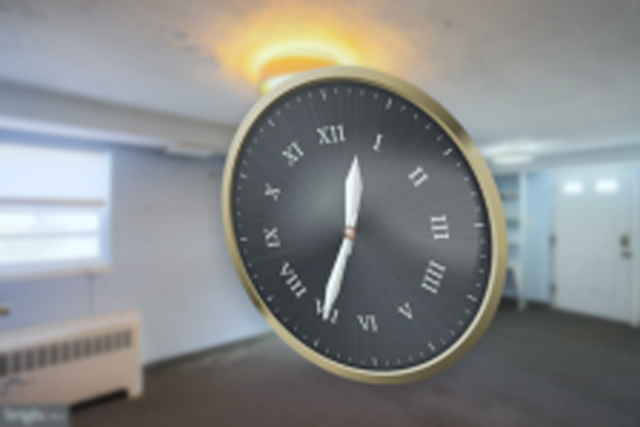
**12:35**
